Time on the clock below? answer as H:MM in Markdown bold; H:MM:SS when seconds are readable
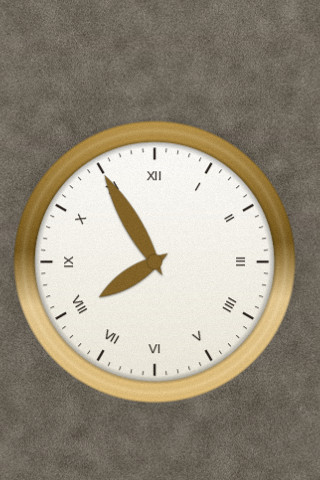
**7:55**
